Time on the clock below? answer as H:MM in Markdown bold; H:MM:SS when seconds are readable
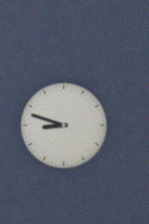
**8:48**
